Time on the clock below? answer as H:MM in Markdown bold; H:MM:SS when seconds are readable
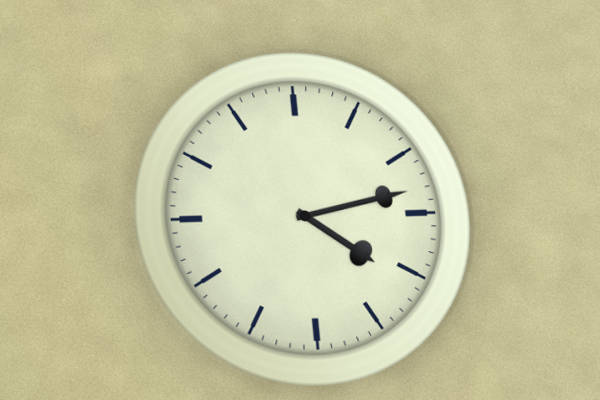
**4:13**
